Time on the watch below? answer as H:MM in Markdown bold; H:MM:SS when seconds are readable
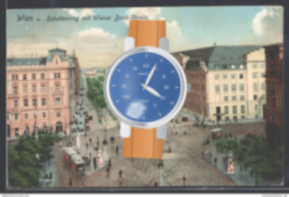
**4:04**
